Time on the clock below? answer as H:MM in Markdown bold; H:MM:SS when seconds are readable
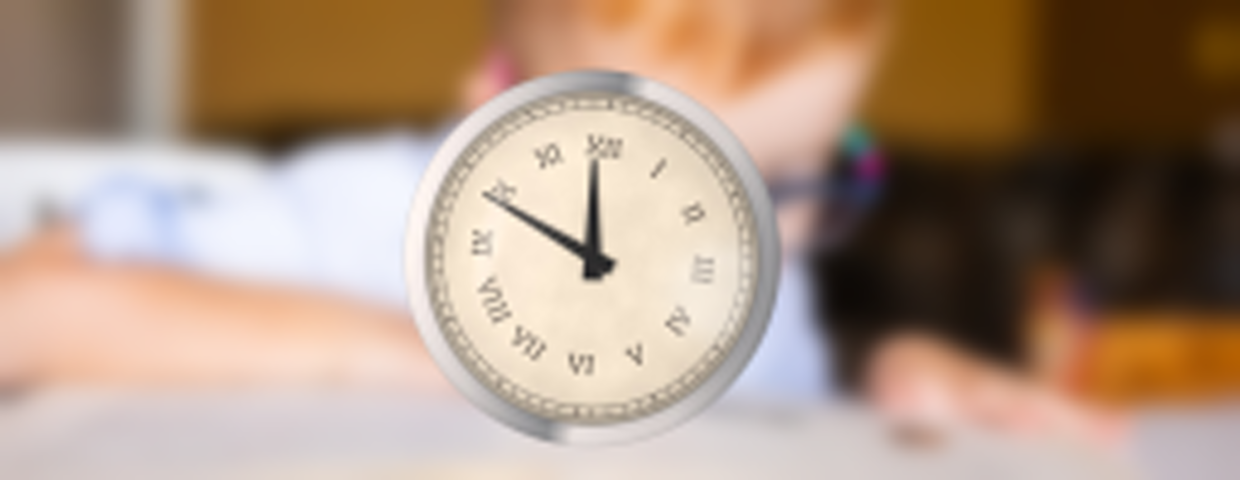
**11:49**
